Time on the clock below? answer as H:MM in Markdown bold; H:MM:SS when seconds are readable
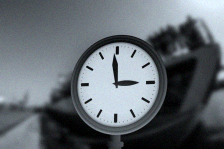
**2:59**
